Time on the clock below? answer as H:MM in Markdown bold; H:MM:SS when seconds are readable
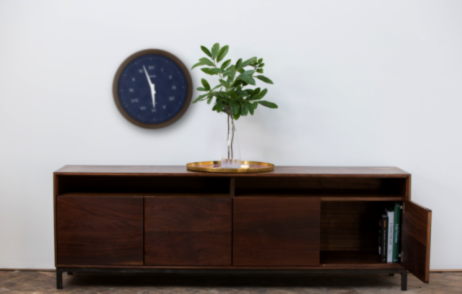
**5:57**
